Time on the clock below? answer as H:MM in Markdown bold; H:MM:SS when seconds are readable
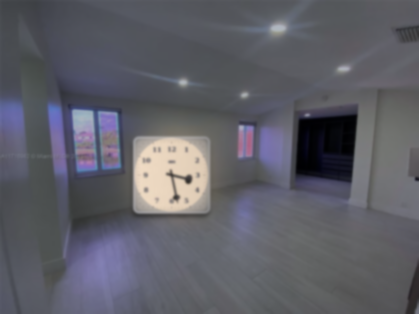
**3:28**
